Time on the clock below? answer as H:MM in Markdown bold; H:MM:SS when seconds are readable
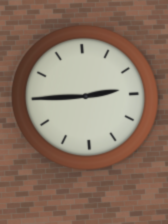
**2:45**
